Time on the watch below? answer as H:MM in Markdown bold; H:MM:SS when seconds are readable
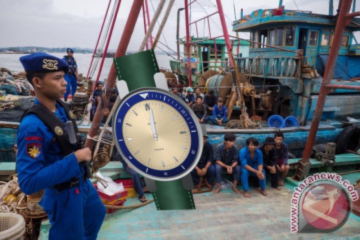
**12:01**
